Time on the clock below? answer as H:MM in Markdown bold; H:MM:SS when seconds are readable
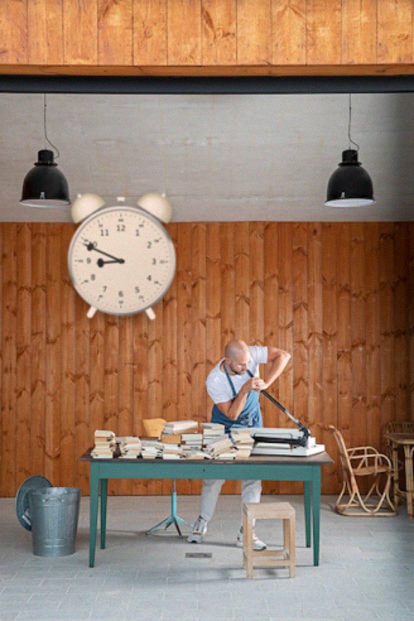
**8:49**
